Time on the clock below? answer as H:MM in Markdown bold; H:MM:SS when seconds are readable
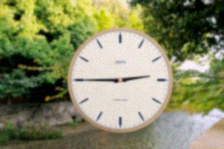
**2:45**
